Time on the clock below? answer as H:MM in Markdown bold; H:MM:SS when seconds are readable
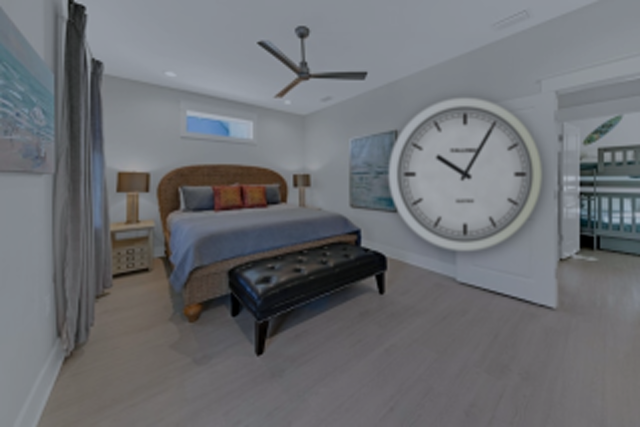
**10:05**
